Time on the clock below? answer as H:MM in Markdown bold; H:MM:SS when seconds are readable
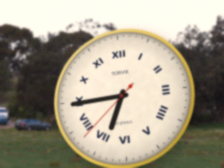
**6:44:38**
